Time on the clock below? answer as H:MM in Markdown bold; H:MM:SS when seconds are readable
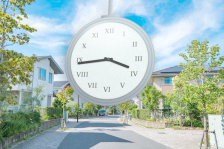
**3:44**
